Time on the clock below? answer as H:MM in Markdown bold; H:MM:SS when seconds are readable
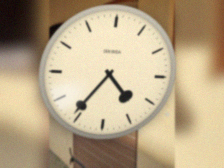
**4:36**
